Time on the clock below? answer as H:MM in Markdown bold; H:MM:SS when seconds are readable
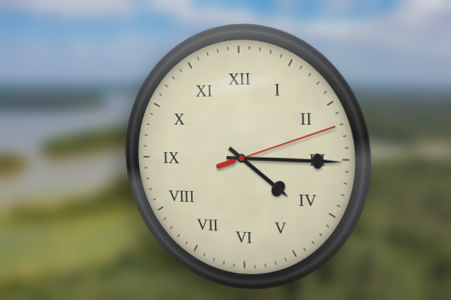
**4:15:12**
